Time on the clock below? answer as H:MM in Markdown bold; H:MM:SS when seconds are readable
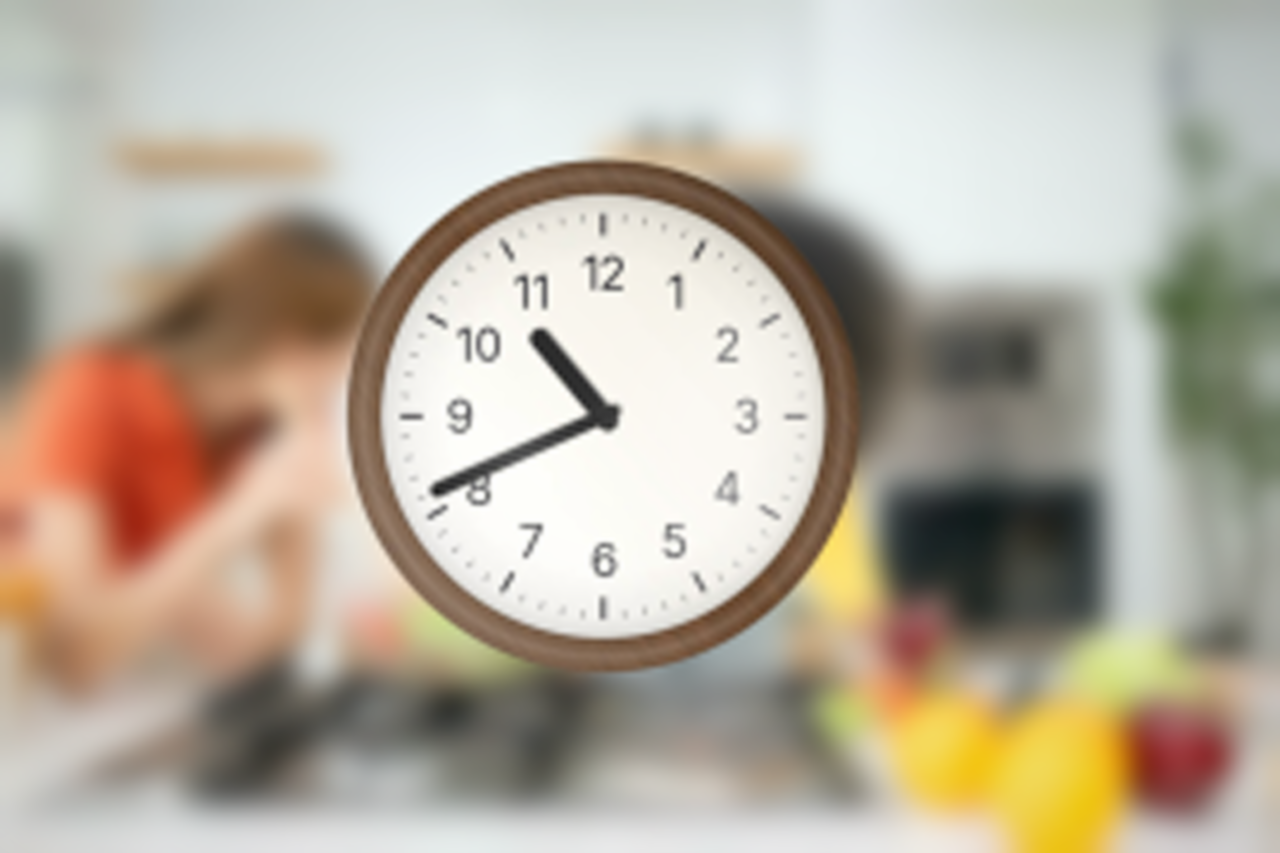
**10:41**
